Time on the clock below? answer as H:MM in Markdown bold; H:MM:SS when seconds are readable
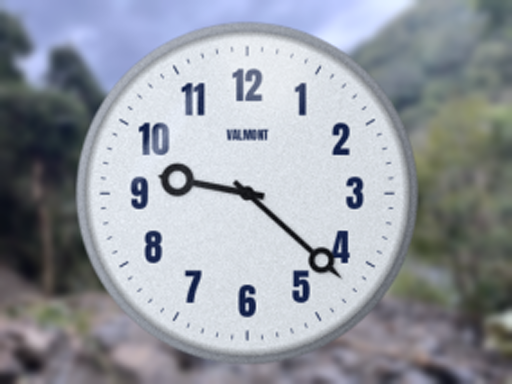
**9:22**
